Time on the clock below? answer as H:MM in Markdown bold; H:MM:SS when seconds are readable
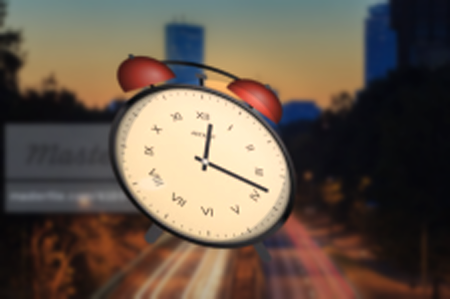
**12:18**
